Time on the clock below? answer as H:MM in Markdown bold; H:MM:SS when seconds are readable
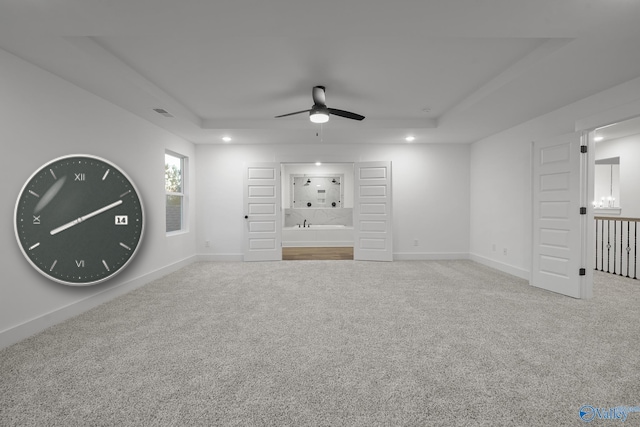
**8:11**
